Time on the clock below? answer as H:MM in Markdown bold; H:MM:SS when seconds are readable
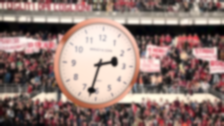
**2:32**
